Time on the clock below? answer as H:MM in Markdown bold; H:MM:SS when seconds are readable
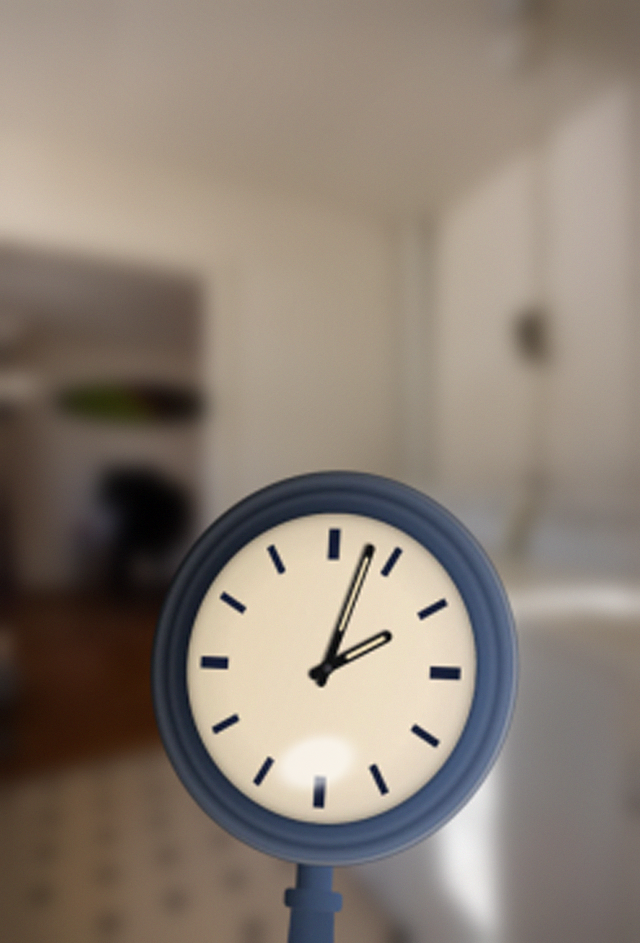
**2:03**
